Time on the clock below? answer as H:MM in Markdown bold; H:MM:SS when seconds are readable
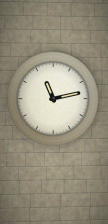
**11:13**
